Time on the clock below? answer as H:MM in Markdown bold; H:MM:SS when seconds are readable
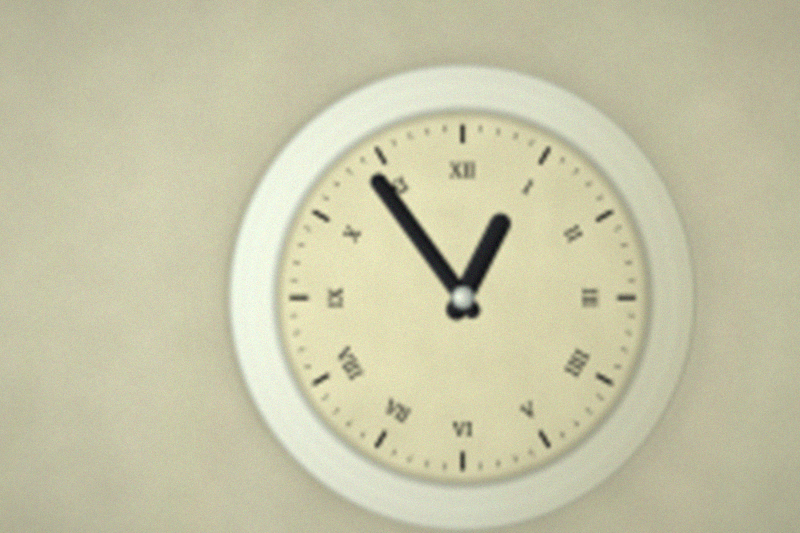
**12:54**
